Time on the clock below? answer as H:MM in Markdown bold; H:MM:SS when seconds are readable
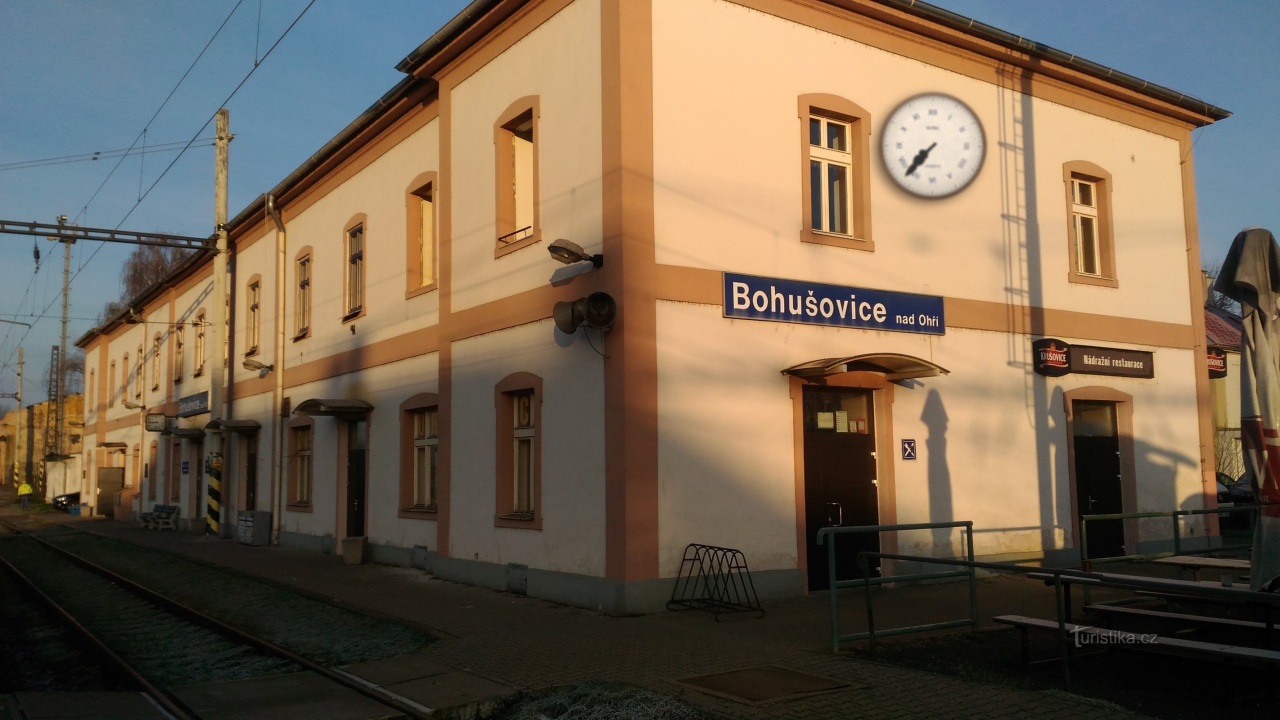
**7:37**
